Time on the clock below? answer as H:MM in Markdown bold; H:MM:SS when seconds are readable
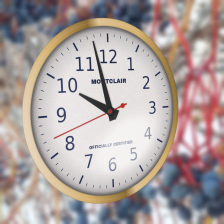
**9:57:42**
